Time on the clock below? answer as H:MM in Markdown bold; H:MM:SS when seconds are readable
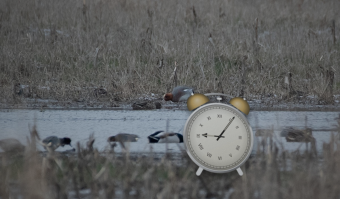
**9:06**
